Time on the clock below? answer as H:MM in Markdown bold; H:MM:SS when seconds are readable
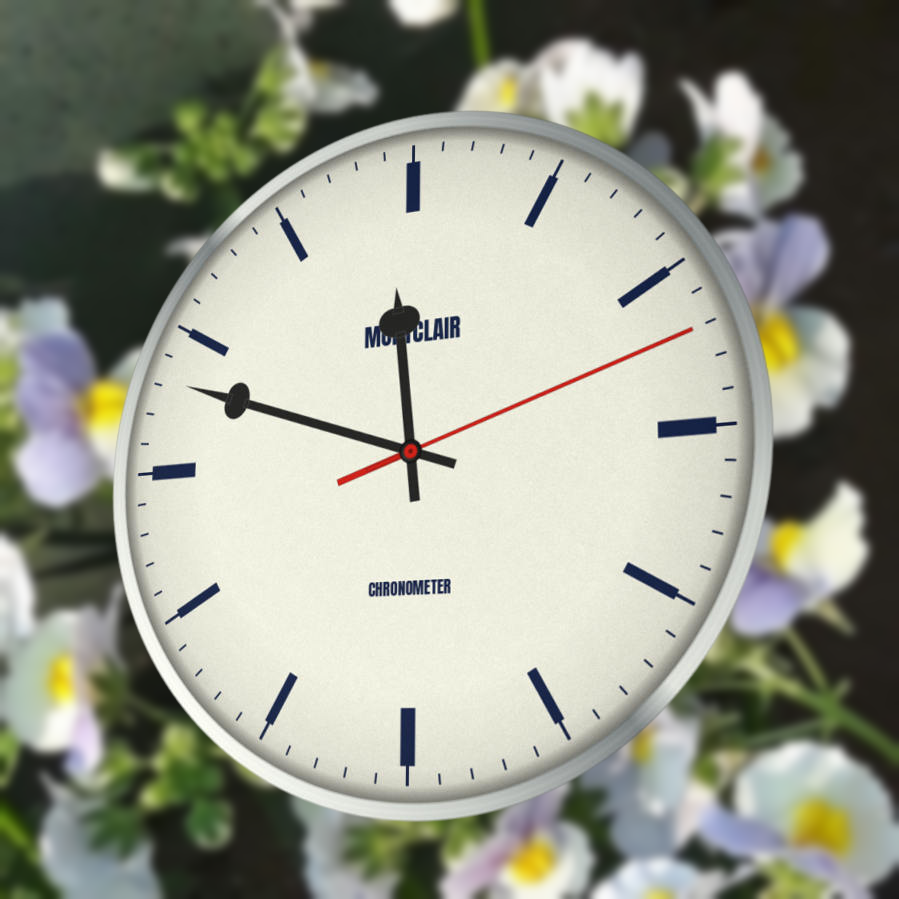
**11:48:12**
